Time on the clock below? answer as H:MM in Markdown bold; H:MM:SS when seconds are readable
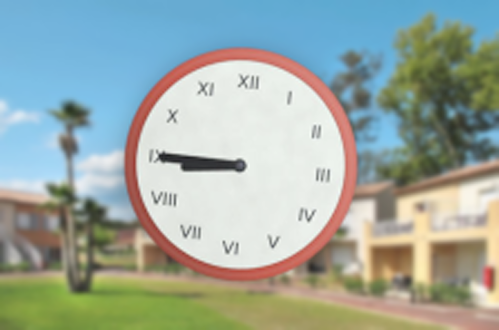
**8:45**
